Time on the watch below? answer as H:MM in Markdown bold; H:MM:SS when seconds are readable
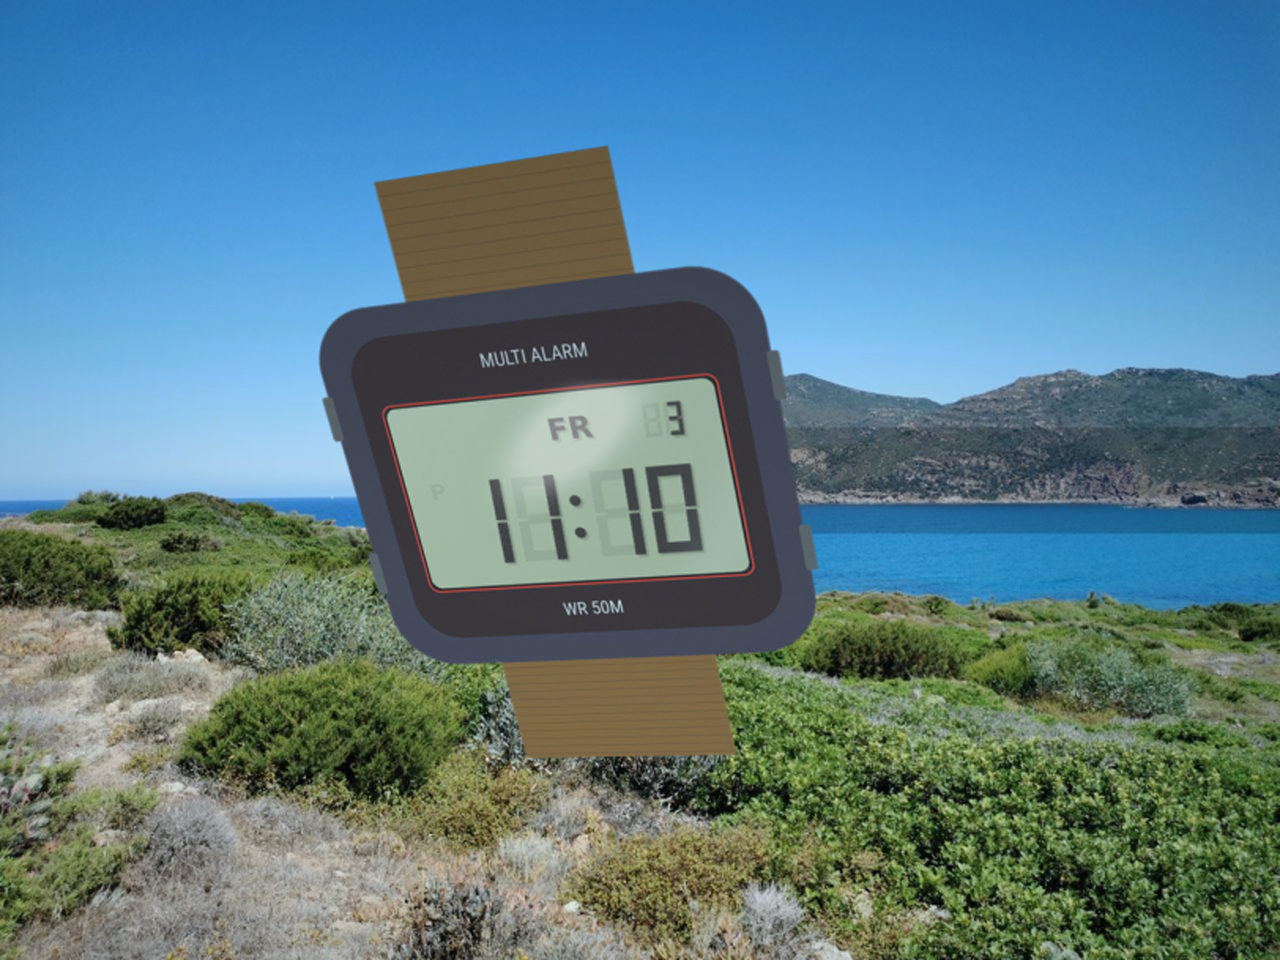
**11:10**
